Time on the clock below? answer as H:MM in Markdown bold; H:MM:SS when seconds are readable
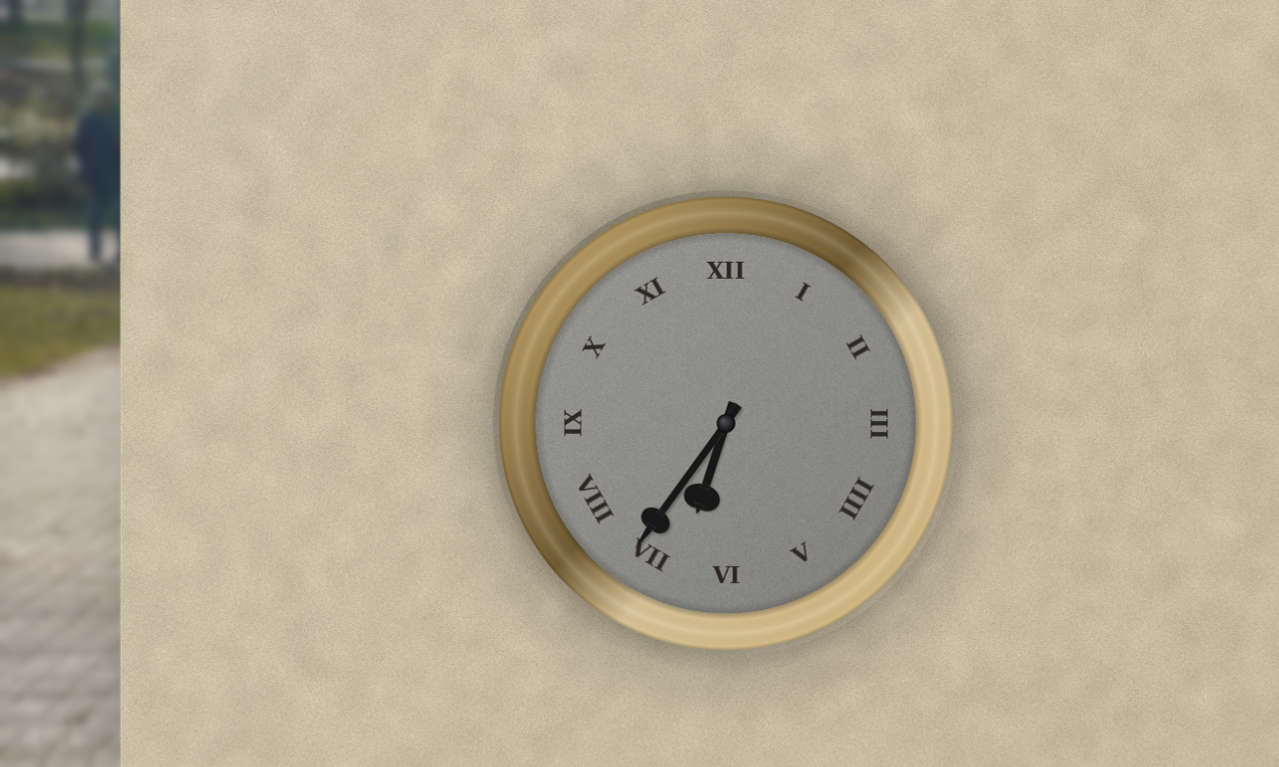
**6:36**
